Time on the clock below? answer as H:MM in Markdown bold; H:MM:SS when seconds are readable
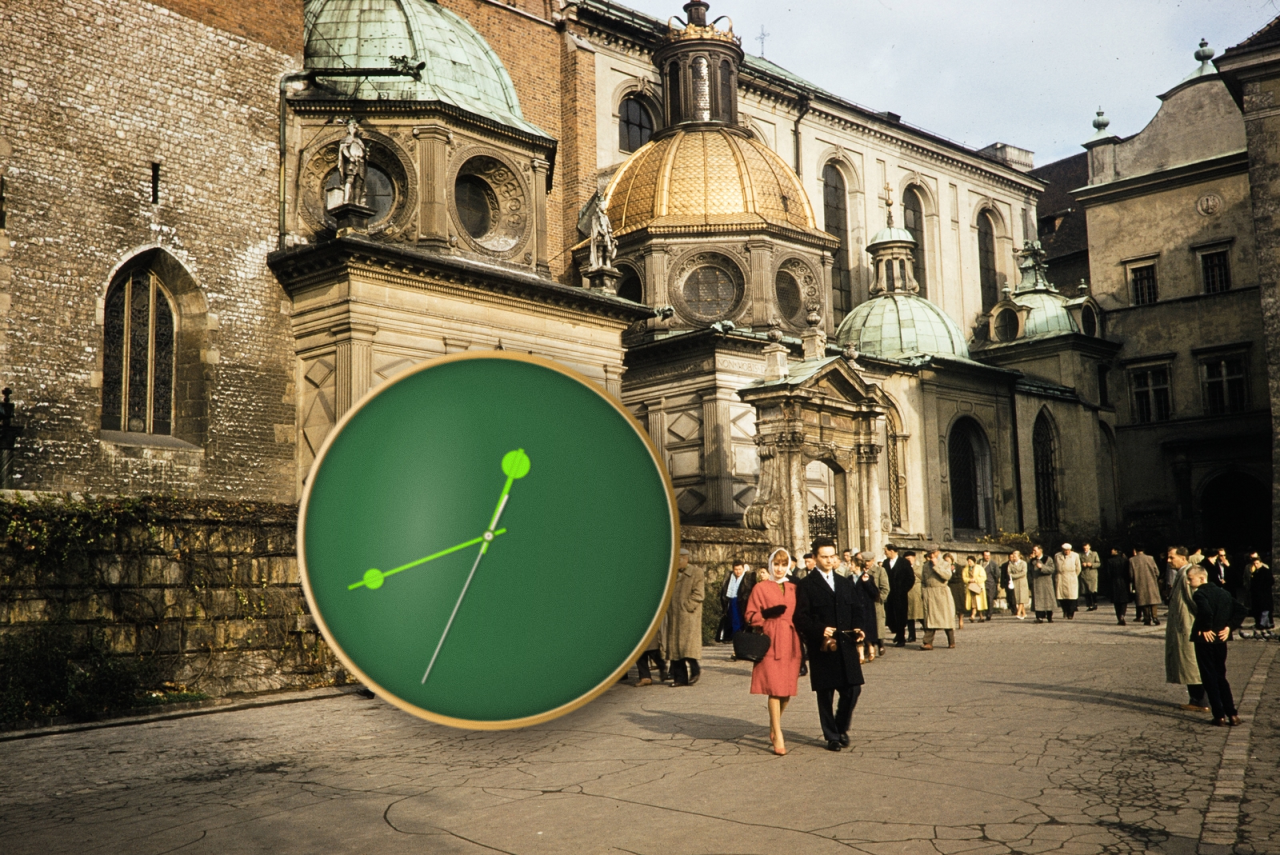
**12:41:34**
